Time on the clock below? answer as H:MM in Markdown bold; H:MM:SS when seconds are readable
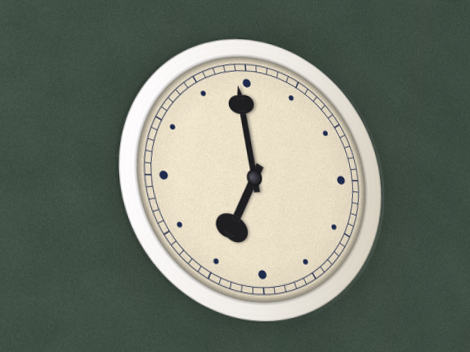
**6:59**
